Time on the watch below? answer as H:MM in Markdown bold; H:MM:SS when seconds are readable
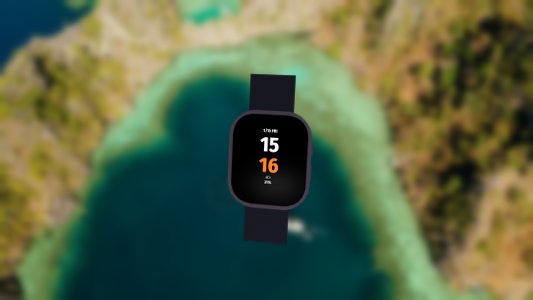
**15:16**
